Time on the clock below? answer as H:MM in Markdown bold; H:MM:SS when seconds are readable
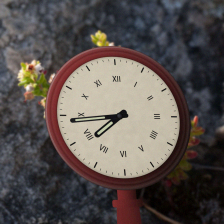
**7:44**
